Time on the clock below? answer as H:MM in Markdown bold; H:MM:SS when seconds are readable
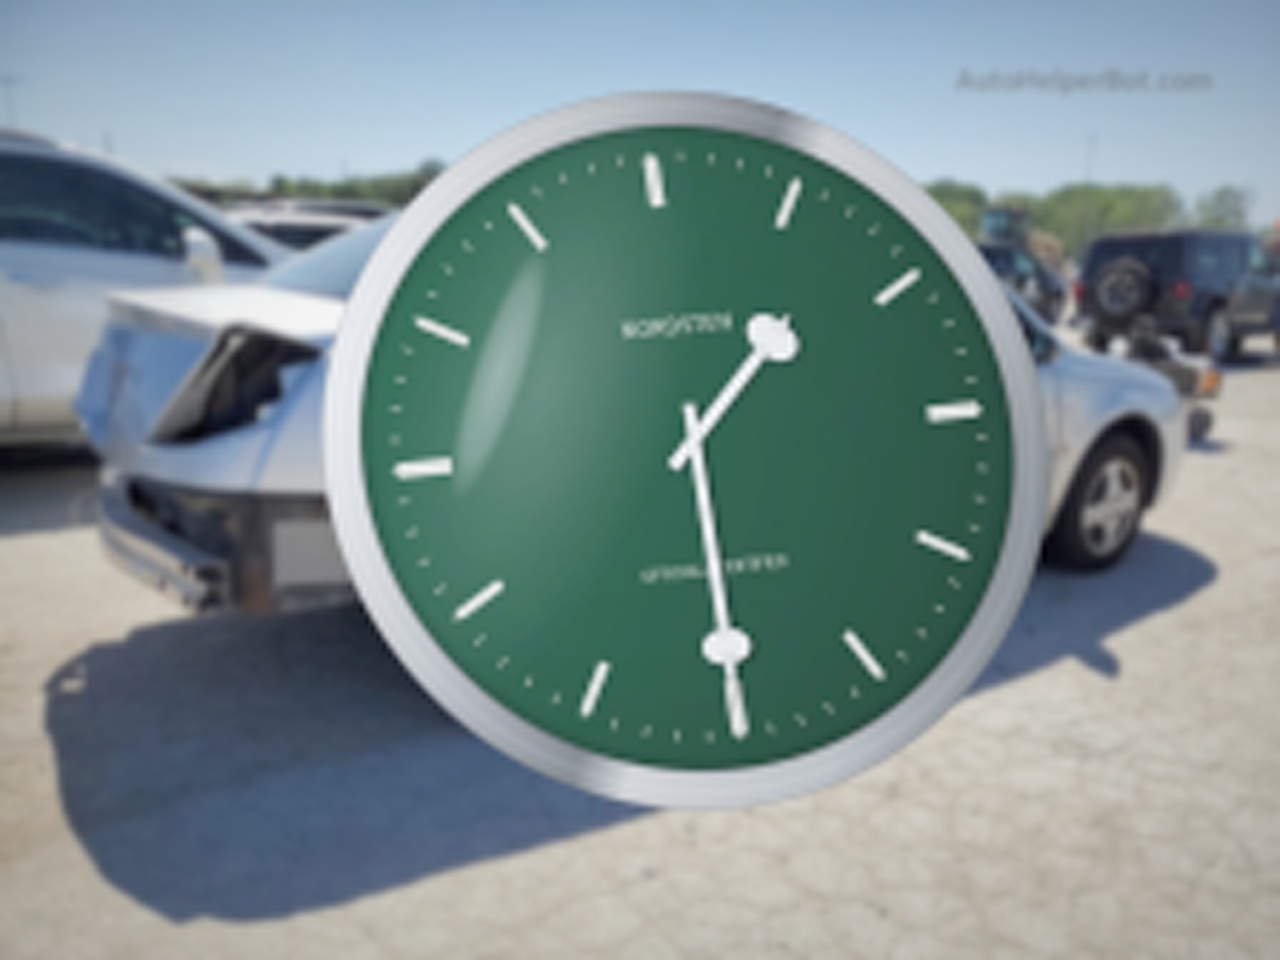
**1:30**
